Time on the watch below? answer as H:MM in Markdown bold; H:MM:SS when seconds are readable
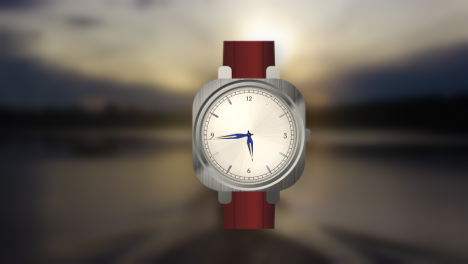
**5:44**
